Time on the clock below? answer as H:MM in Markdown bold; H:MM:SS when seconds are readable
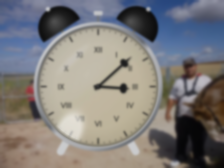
**3:08**
